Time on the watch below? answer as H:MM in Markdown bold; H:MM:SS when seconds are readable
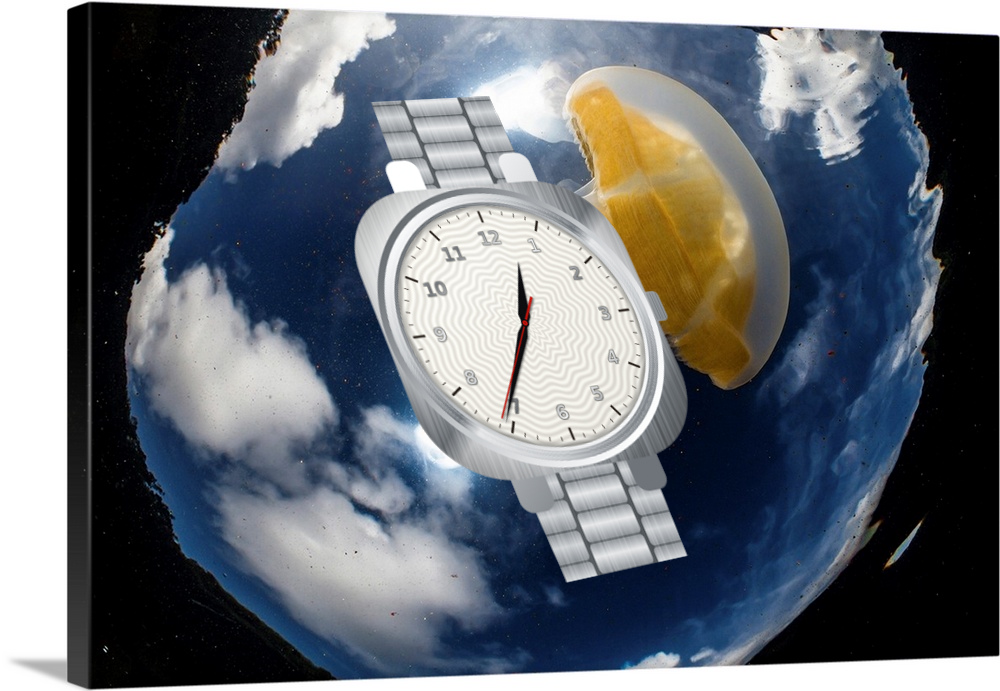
**12:35:36**
